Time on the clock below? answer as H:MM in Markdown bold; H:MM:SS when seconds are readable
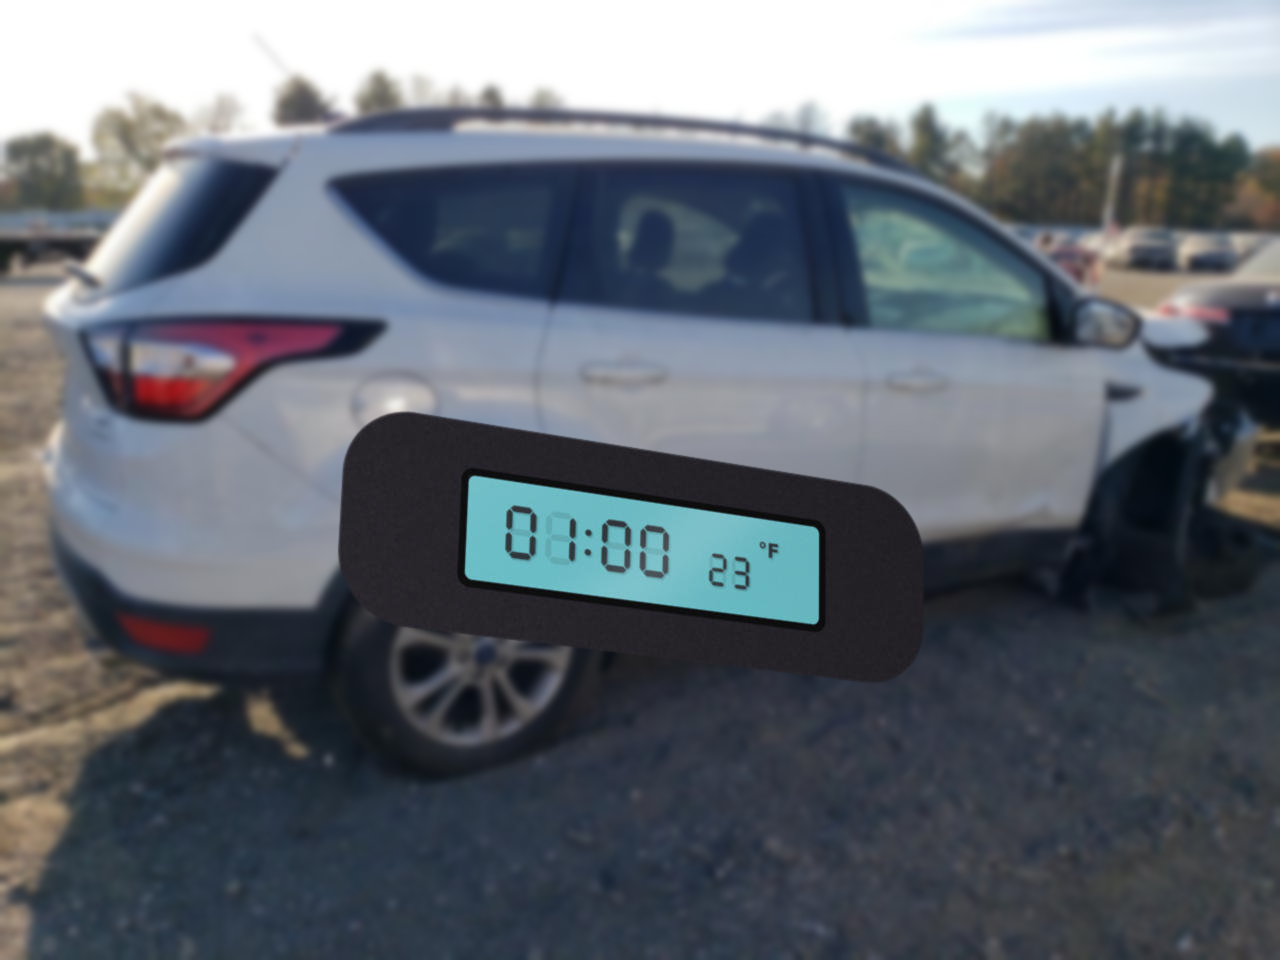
**1:00**
